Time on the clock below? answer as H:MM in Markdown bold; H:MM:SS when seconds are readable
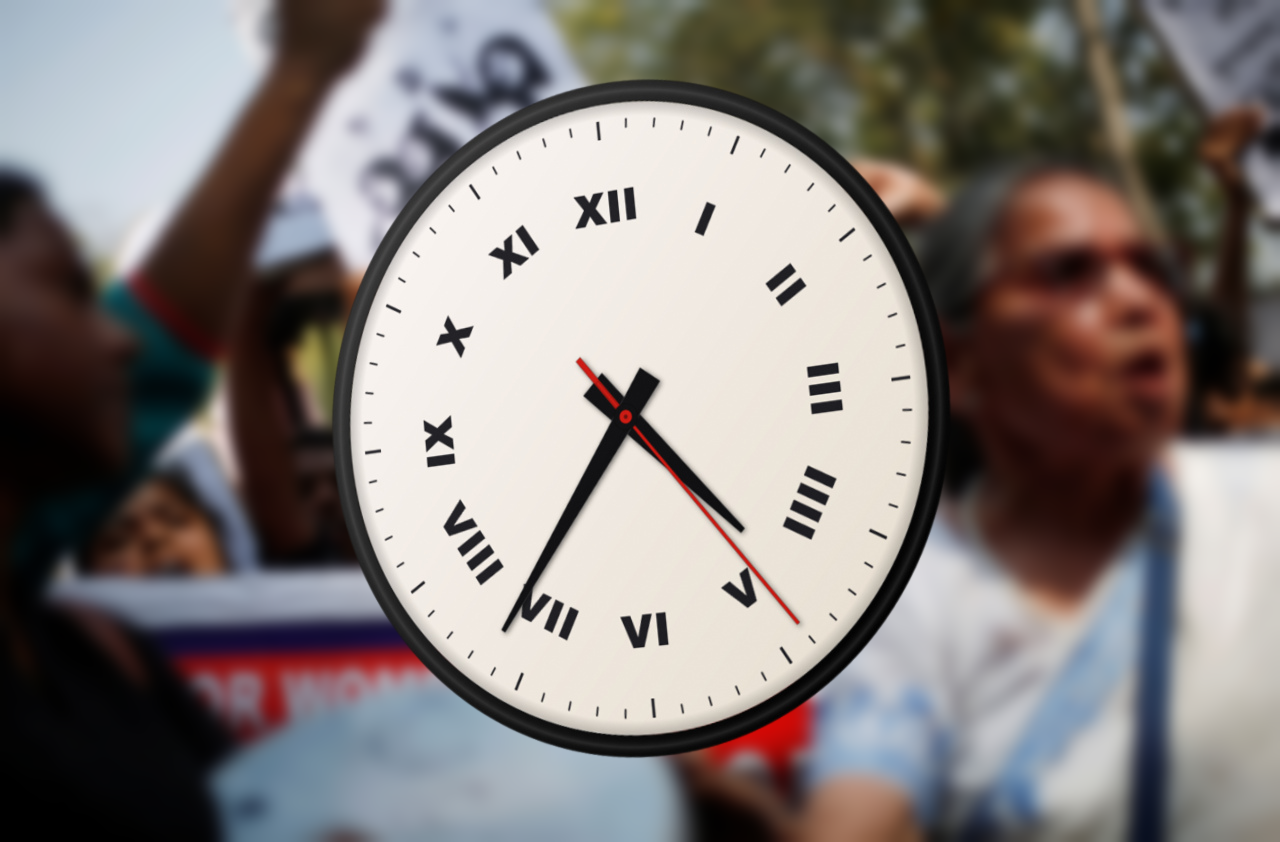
**4:36:24**
